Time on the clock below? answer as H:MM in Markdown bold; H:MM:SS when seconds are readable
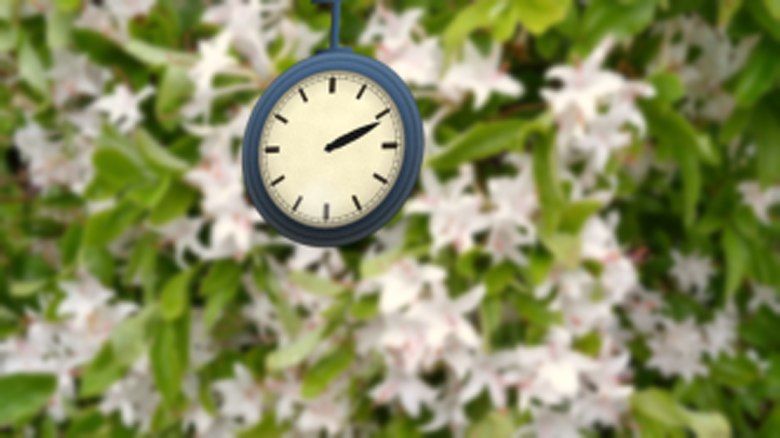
**2:11**
